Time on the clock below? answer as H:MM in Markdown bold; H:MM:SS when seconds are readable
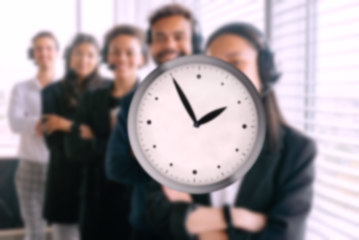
**1:55**
